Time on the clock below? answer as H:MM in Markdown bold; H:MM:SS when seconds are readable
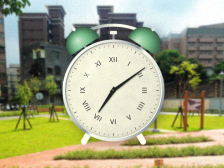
**7:09**
